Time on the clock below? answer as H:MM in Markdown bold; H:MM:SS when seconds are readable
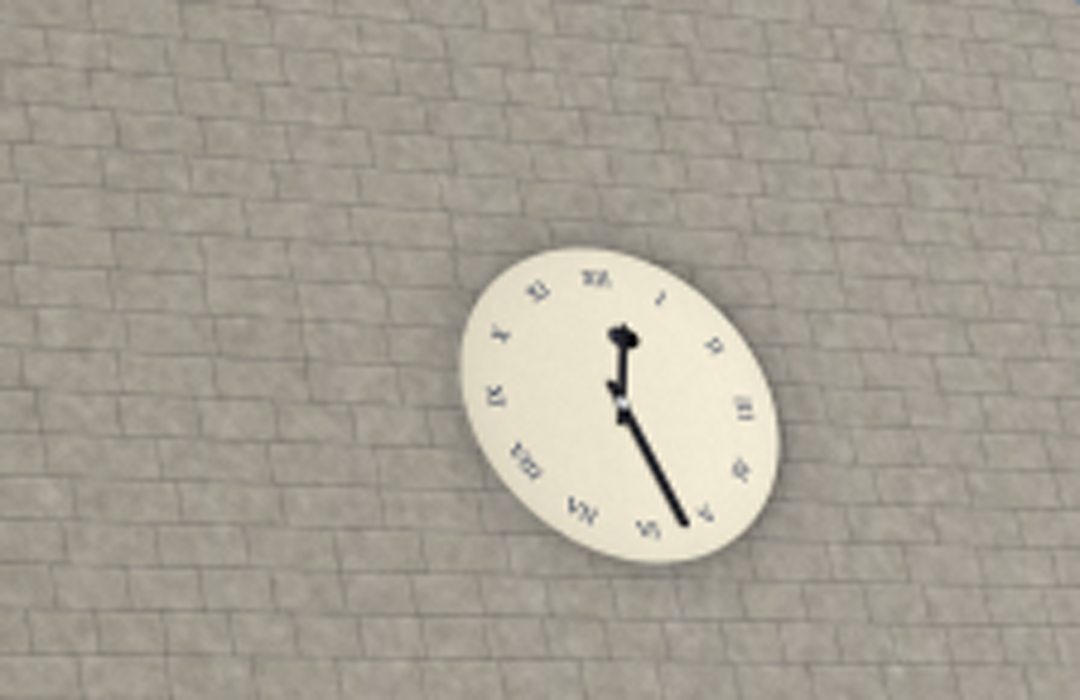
**12:27**
